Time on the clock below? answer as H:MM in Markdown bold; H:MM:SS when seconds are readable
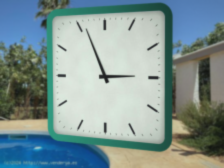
**2:56**
